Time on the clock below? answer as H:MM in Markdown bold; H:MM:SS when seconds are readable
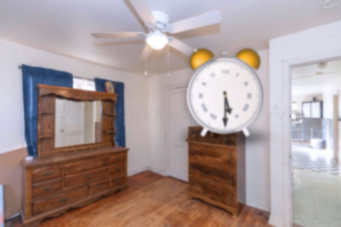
**5:30**
